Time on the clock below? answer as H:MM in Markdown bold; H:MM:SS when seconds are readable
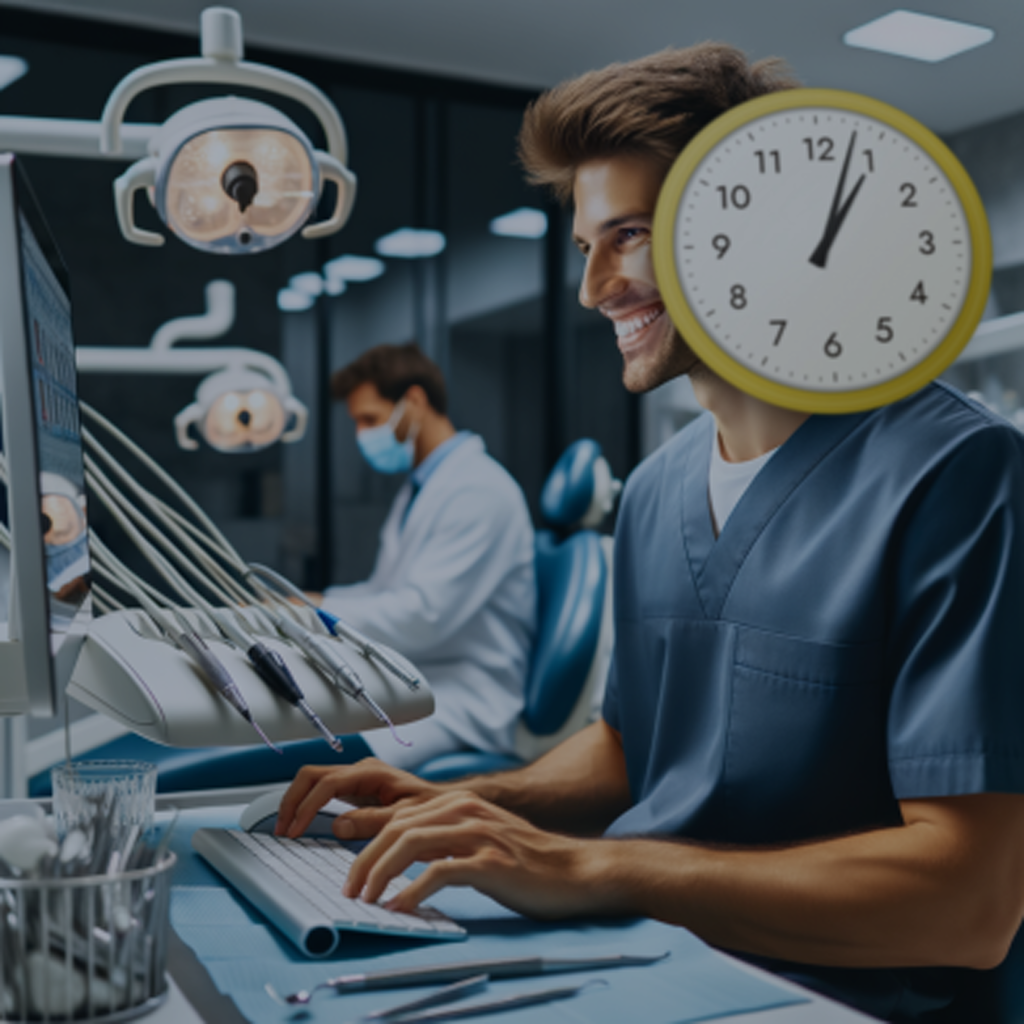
**1:03**
